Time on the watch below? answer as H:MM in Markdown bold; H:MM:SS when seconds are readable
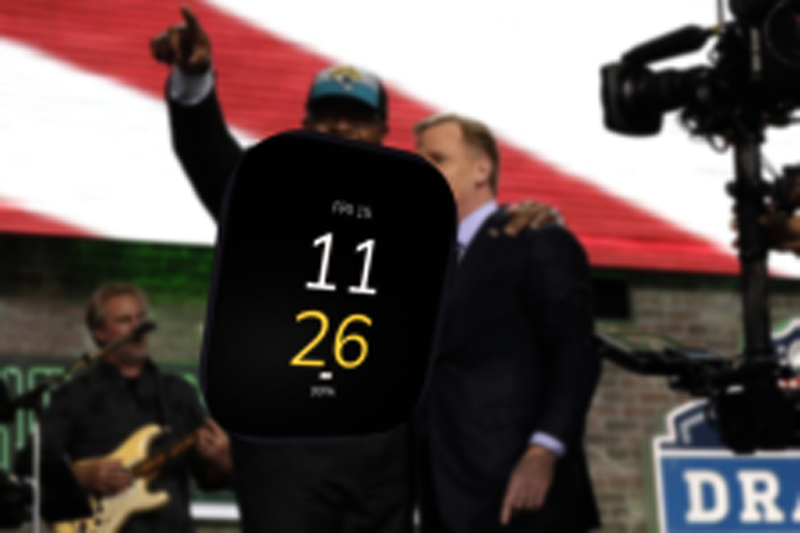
**11:26**
